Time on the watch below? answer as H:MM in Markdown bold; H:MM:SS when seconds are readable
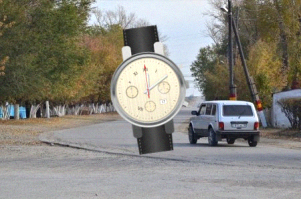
**12:10**
